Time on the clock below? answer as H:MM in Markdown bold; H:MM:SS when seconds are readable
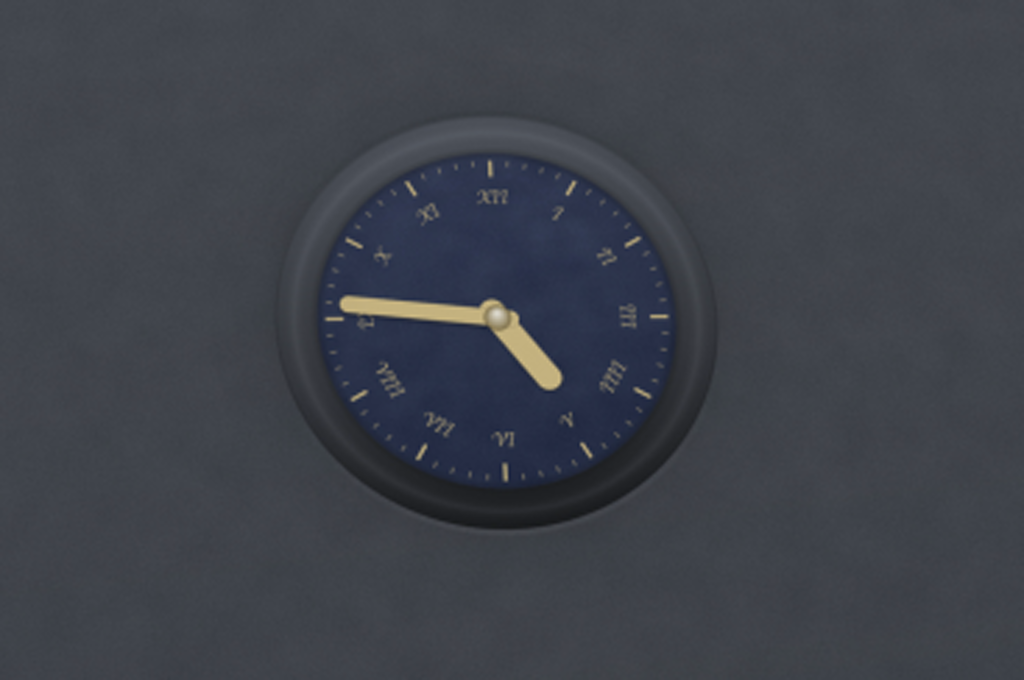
**4:46**
